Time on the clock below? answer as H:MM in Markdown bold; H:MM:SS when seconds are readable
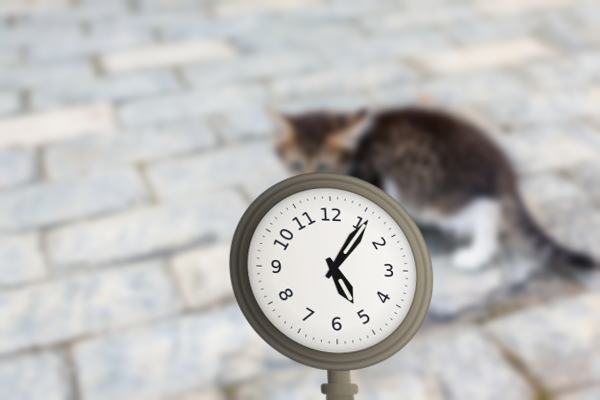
**5:06**
